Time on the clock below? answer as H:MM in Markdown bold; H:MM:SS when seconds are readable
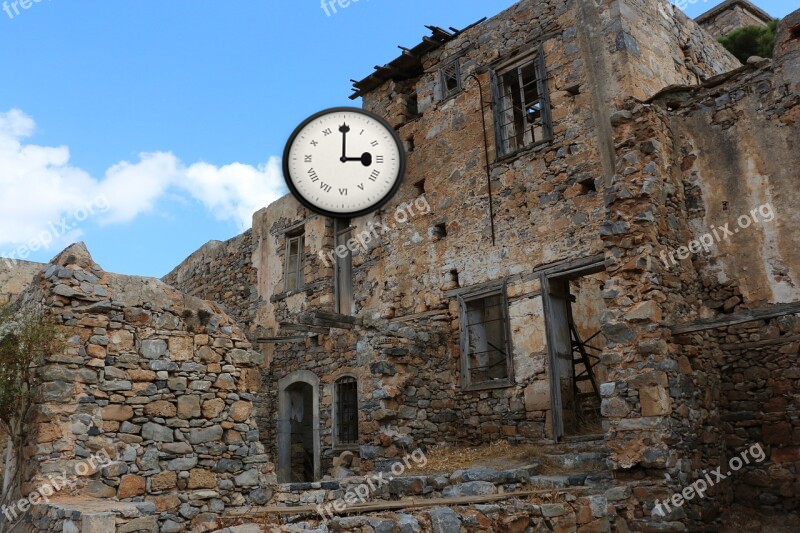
**3:00**
